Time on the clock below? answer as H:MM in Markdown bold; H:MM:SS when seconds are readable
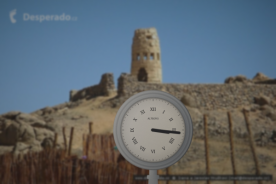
**3:16**
